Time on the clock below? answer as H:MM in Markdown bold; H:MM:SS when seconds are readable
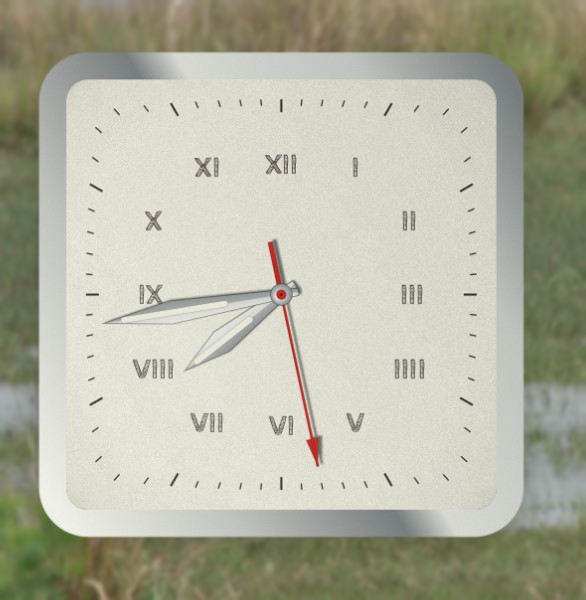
**7:43:28**
